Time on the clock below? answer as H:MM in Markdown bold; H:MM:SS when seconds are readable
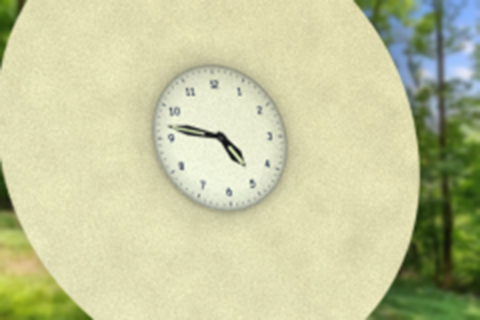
**4:47**
